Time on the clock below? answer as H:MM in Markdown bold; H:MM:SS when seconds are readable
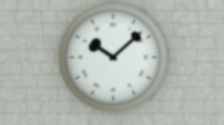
**10:08**
